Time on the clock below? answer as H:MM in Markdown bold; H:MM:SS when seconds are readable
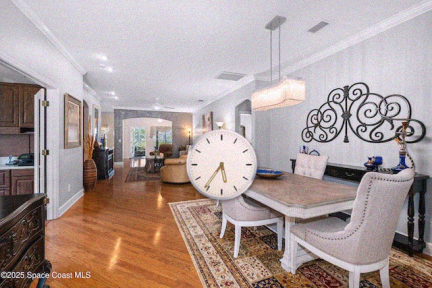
**5:36**
